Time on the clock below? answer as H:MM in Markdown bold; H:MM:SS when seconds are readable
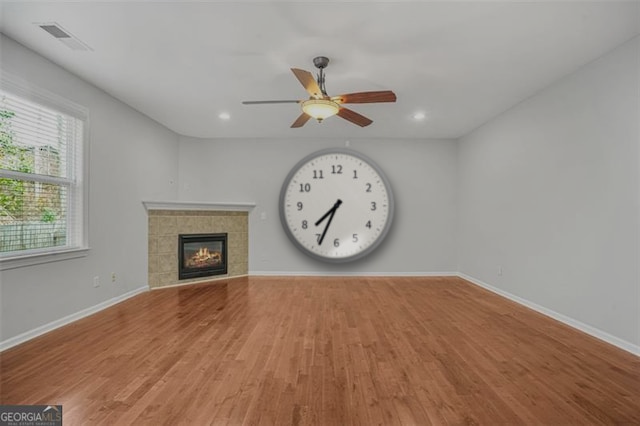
**7:34**
